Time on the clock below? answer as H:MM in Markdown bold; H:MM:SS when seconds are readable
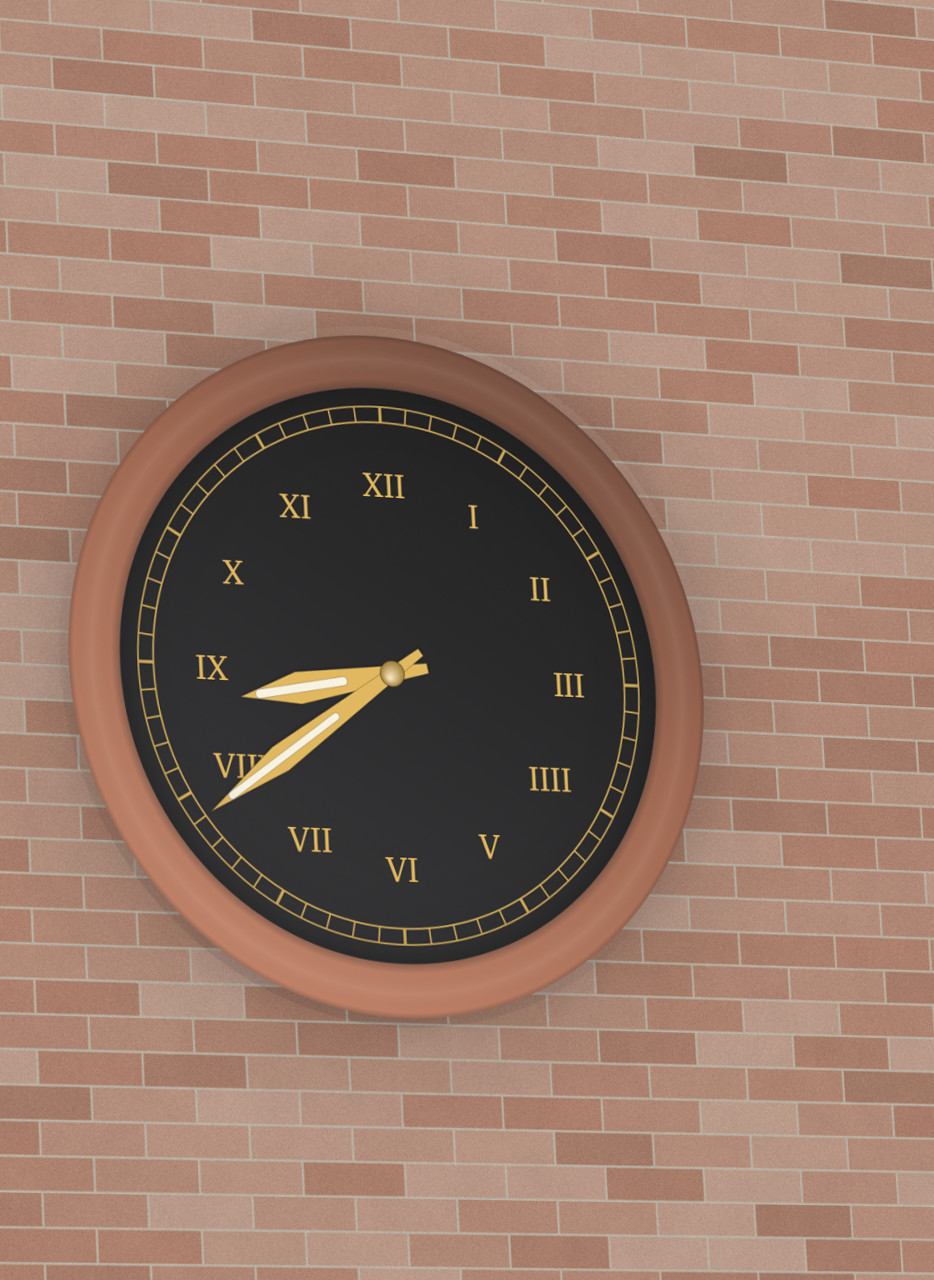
**8:39**
